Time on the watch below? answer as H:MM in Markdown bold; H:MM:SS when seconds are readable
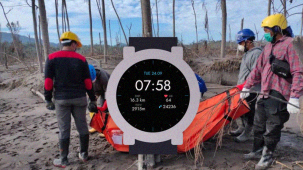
**7:58**
